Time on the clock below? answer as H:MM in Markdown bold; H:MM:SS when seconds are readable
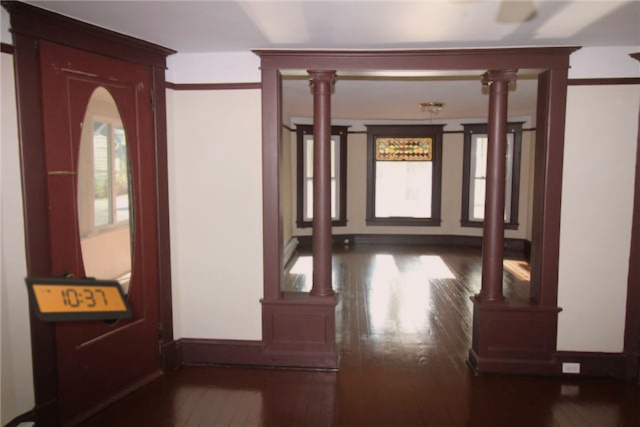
**10:37**
